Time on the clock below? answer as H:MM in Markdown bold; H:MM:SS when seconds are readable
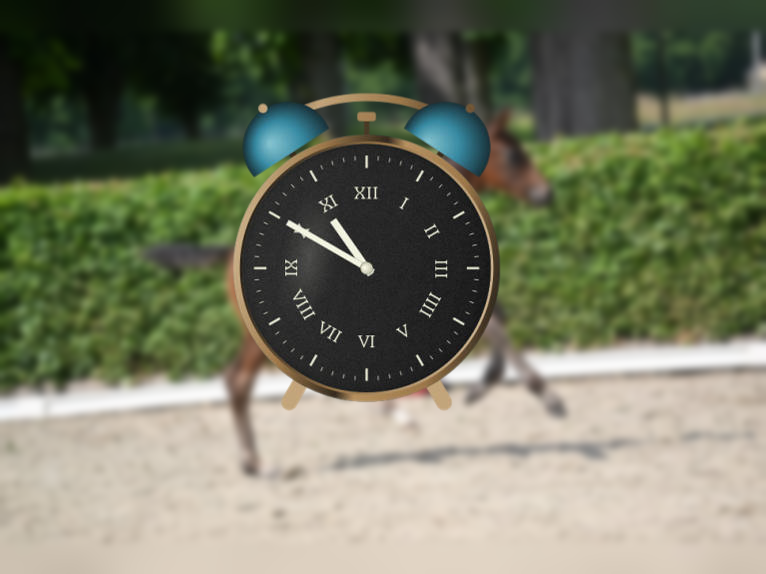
**10:50**
